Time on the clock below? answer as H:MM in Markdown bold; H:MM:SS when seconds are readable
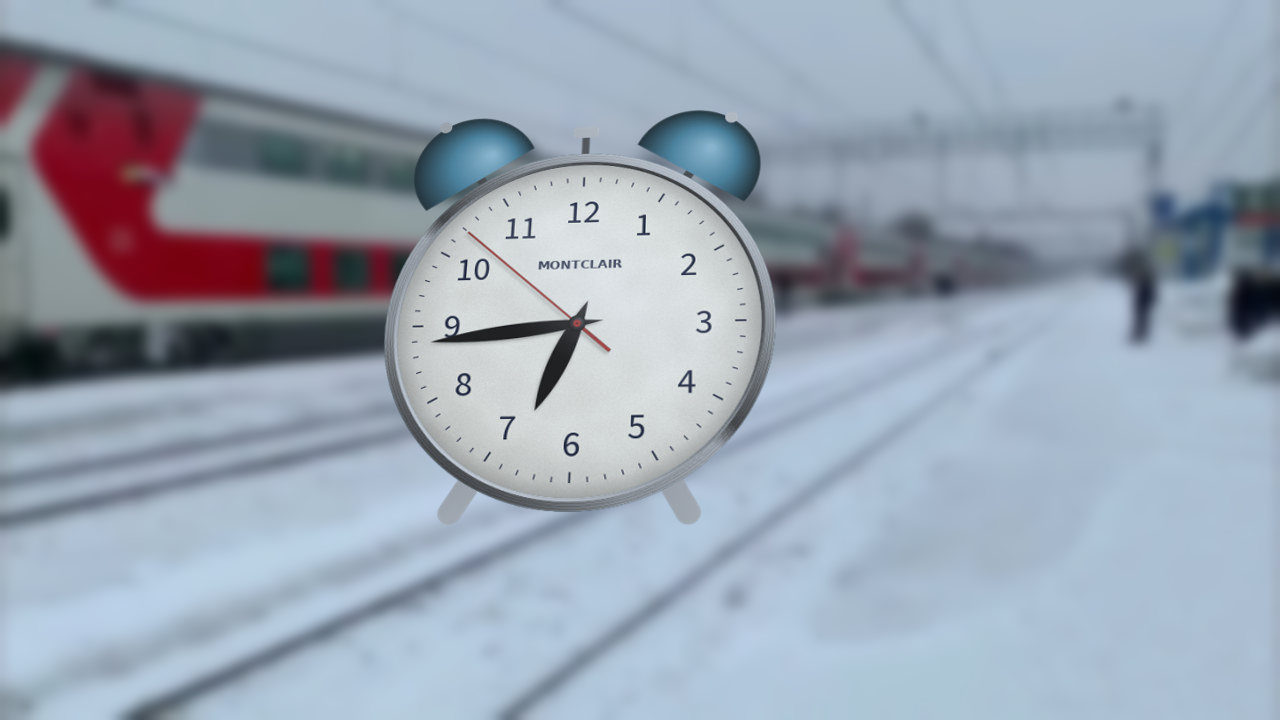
**6:43:52**
